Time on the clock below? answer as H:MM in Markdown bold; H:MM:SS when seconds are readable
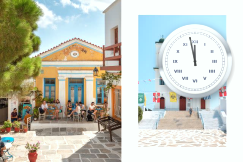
**11:58**
